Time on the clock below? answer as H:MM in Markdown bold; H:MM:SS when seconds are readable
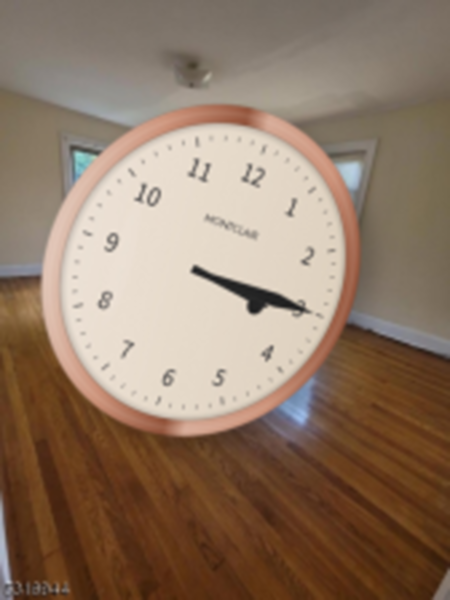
**3:15**
